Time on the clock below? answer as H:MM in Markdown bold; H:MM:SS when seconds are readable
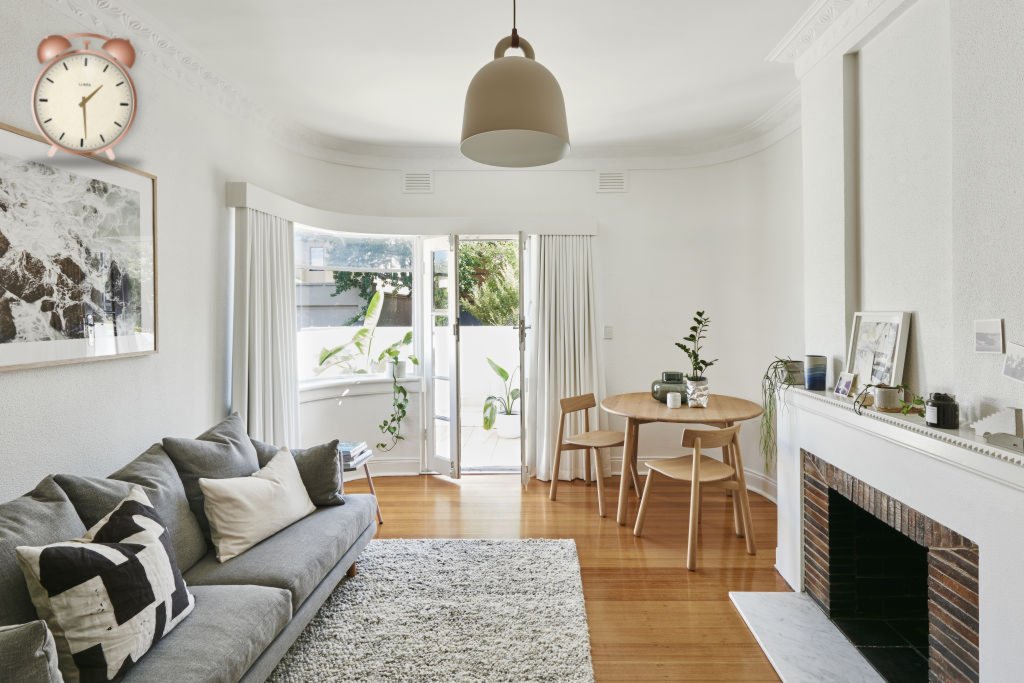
**1:29**
